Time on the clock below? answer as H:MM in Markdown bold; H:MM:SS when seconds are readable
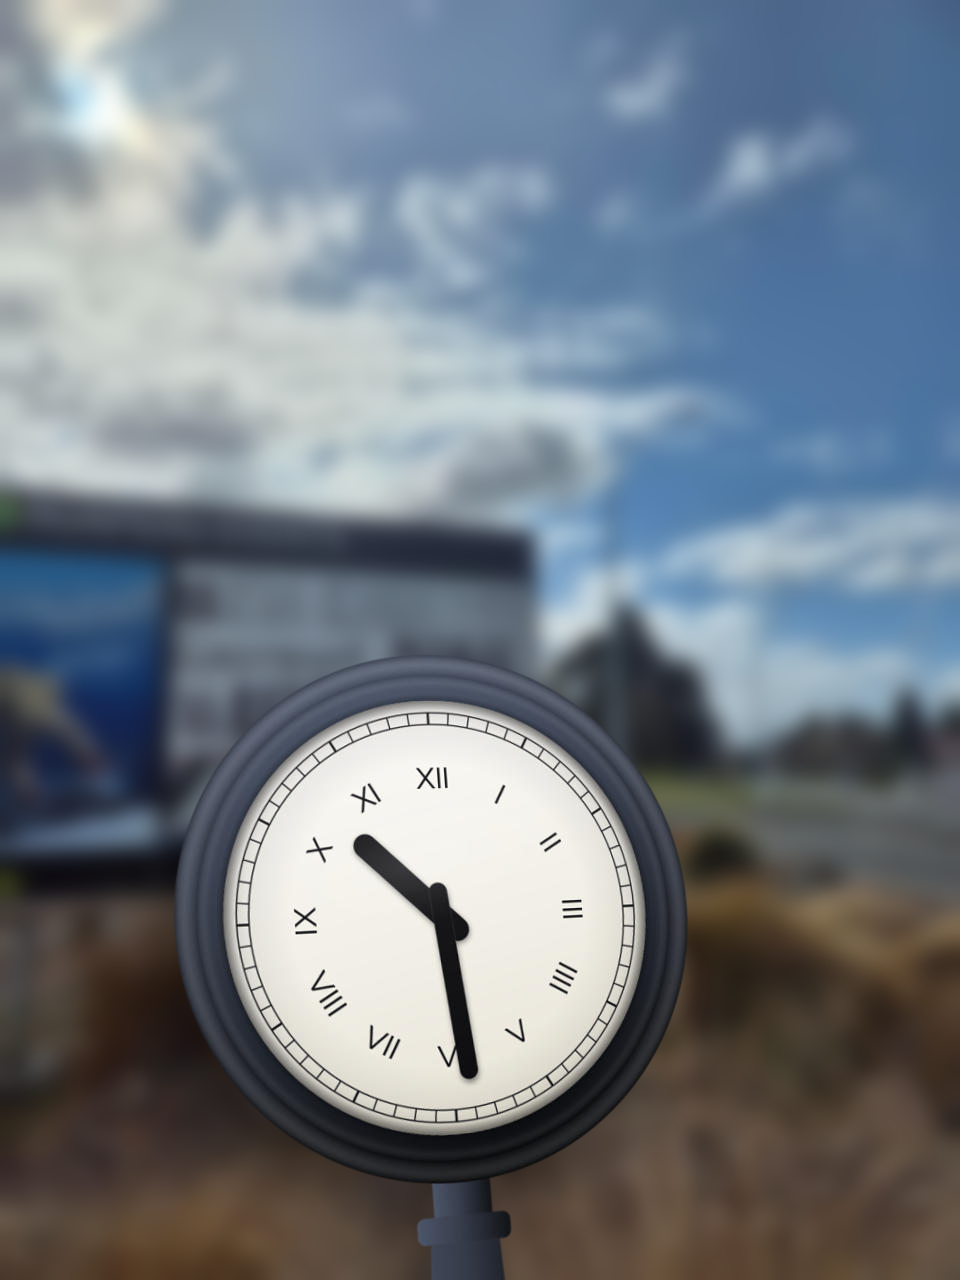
**10:29**
